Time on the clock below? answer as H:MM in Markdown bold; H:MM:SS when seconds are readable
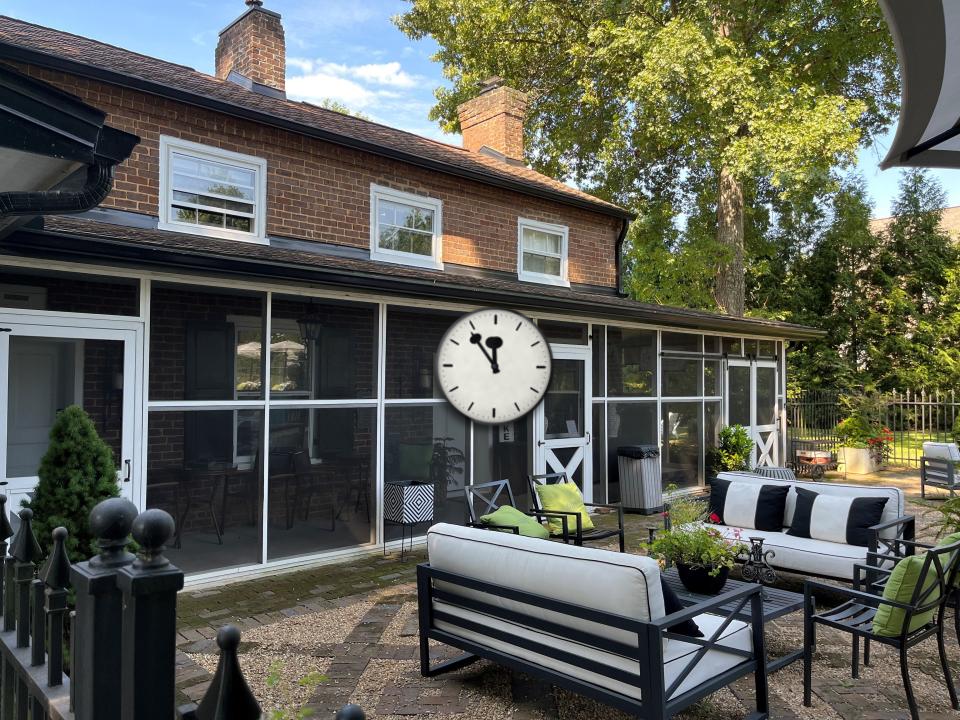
**11:54**
